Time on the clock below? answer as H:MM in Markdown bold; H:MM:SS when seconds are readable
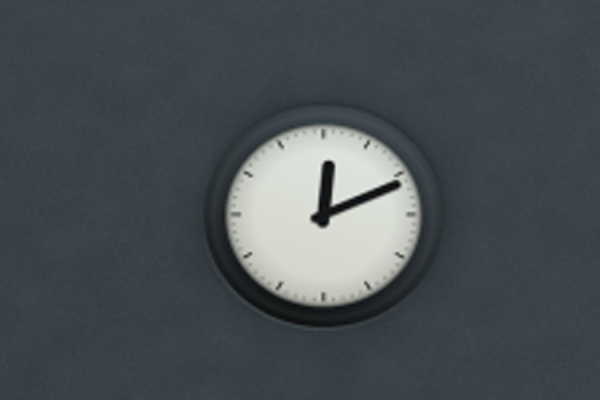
**12:11**
